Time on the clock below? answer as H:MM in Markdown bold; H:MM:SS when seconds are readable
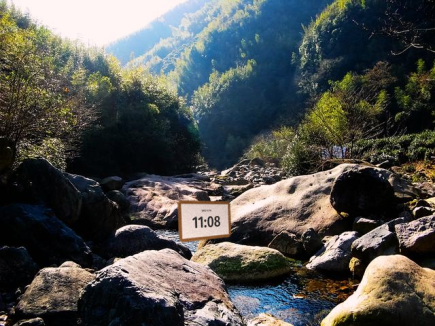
**11:08**
